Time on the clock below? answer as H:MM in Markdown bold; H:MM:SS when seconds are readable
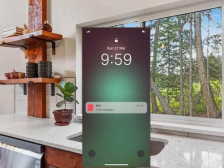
**9:59**
